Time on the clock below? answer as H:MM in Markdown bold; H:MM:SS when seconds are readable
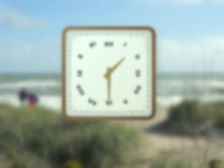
**1:30**
